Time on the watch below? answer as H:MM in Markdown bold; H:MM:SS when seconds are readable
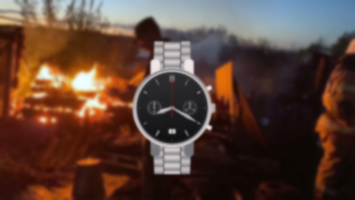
**8:20**
